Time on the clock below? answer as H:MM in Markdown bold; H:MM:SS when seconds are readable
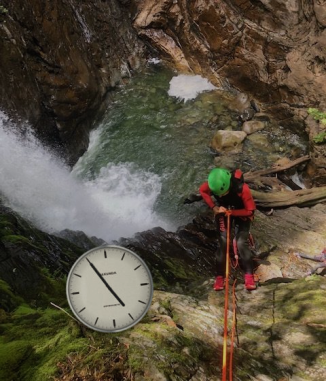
**4:55**
